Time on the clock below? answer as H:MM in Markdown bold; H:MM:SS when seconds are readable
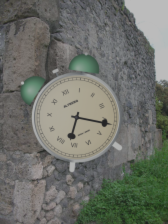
**7:21**
